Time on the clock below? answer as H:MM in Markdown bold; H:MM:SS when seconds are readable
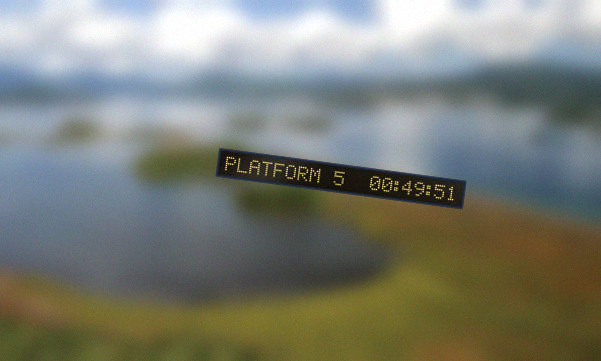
**0:49:51**
